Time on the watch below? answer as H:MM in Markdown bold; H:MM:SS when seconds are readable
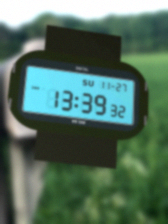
**13:39:32**
